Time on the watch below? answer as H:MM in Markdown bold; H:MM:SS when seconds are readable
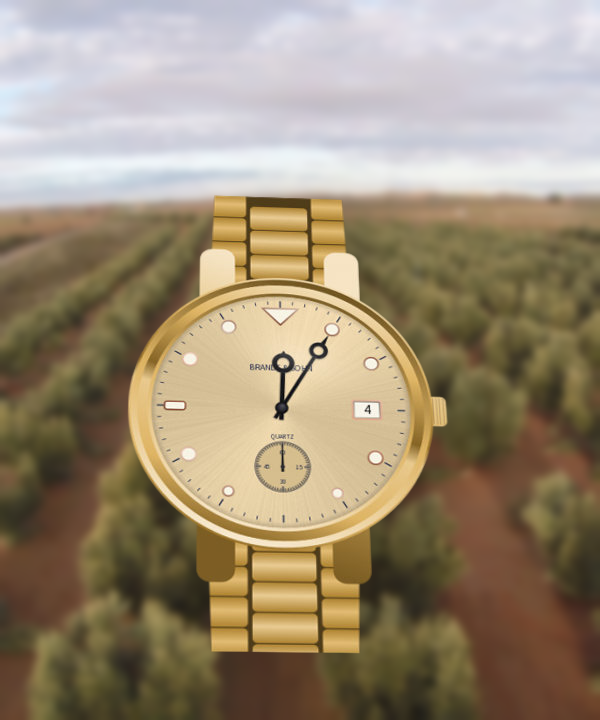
**12:05**
